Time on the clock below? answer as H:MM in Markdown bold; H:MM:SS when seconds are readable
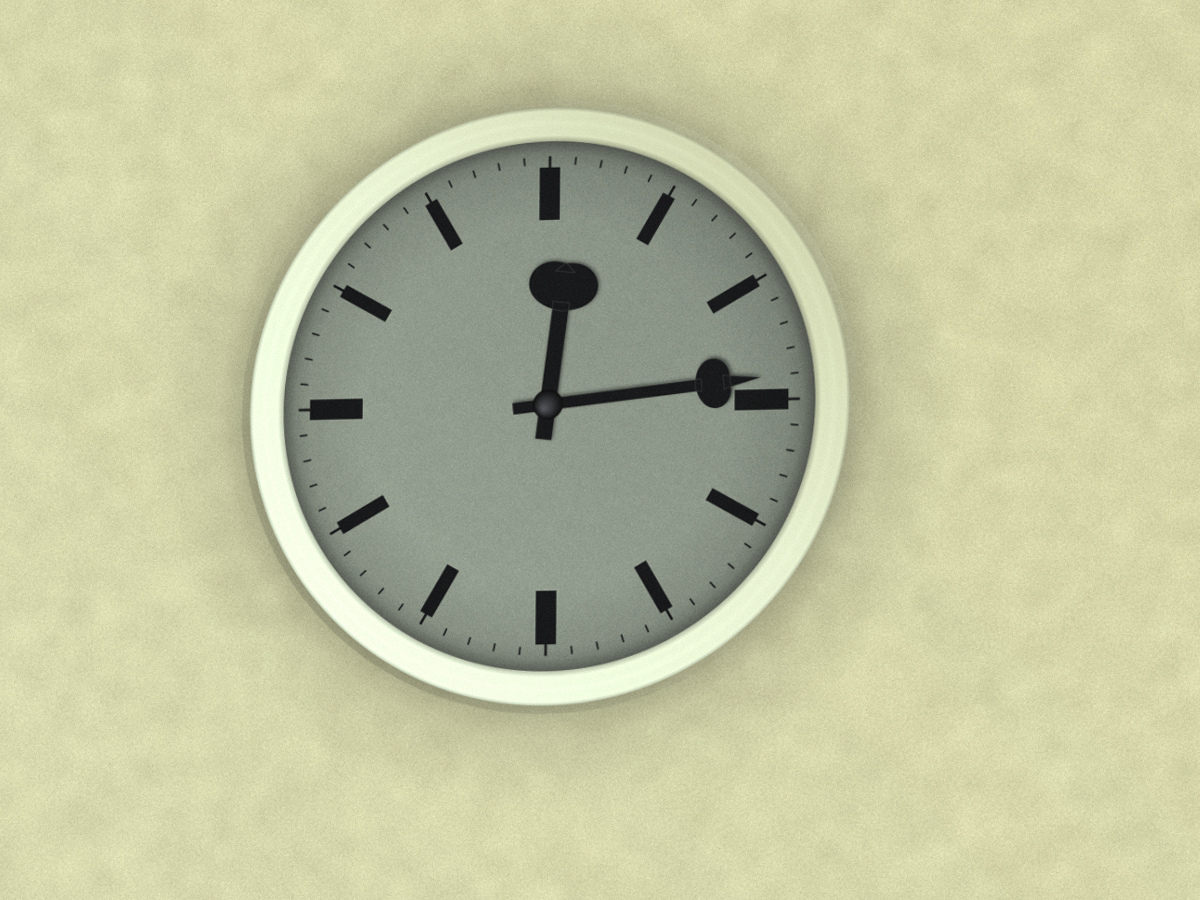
**12:14**
